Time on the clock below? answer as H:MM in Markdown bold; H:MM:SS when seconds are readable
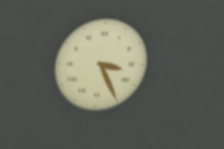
**3:25**
